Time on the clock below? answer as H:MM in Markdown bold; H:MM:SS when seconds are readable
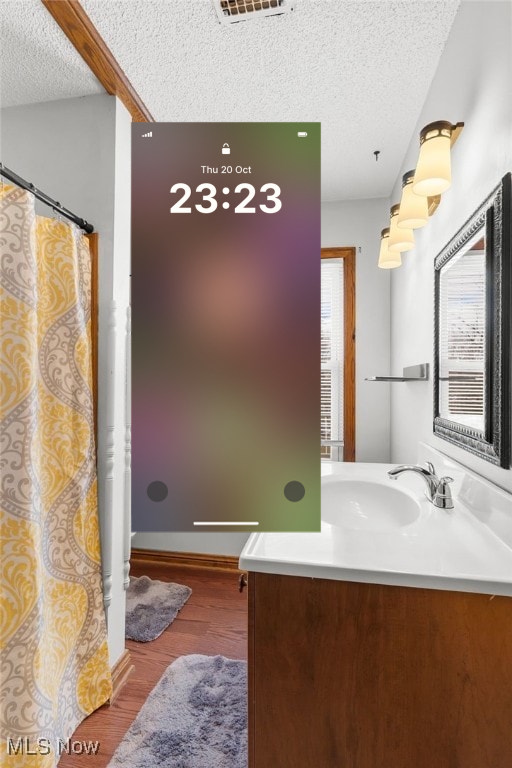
**23:23**
